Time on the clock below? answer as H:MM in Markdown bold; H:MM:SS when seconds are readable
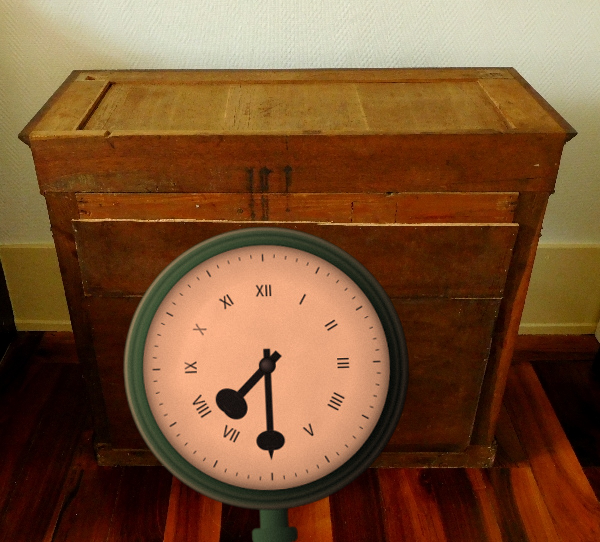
**7:30**
